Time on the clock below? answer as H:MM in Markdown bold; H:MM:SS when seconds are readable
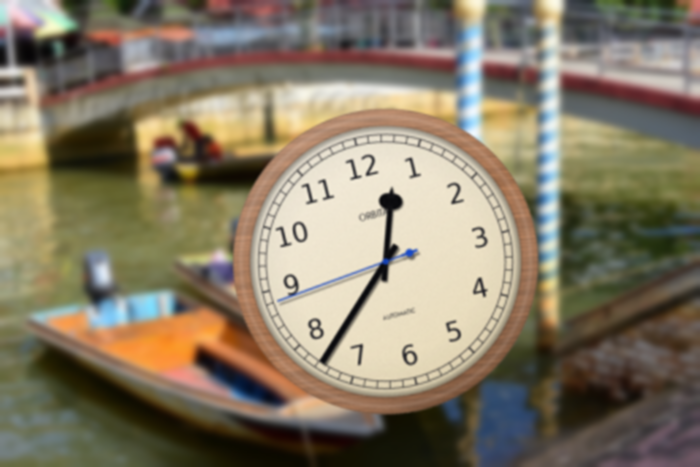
**12:37:44**
